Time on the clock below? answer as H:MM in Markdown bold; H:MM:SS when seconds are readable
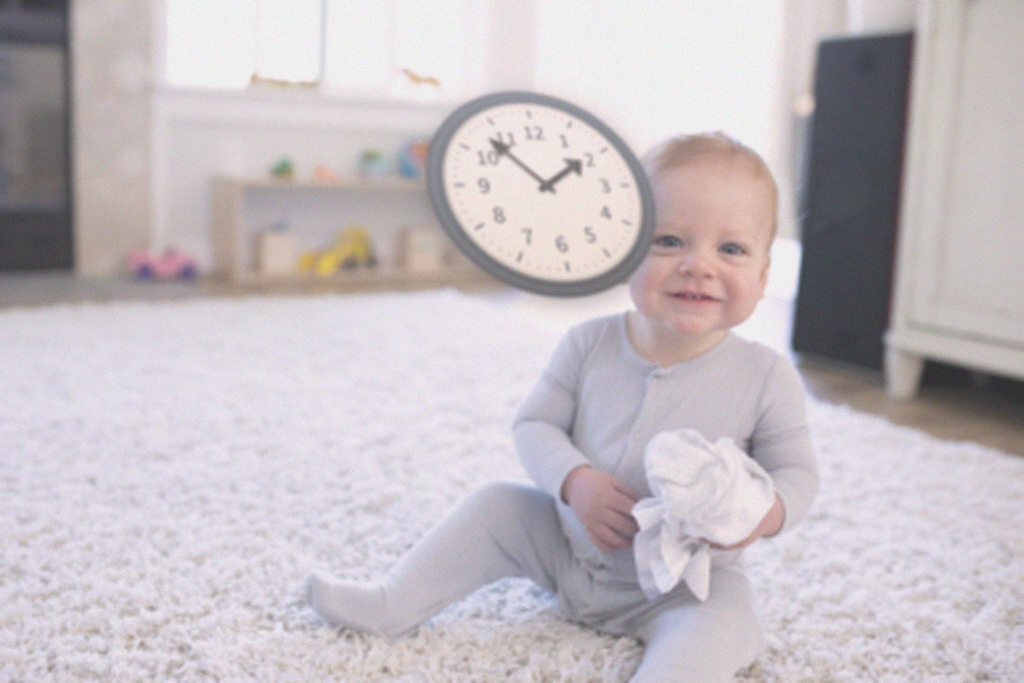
**1:53**
